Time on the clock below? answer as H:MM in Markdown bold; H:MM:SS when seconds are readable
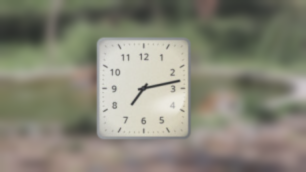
**7:13**
